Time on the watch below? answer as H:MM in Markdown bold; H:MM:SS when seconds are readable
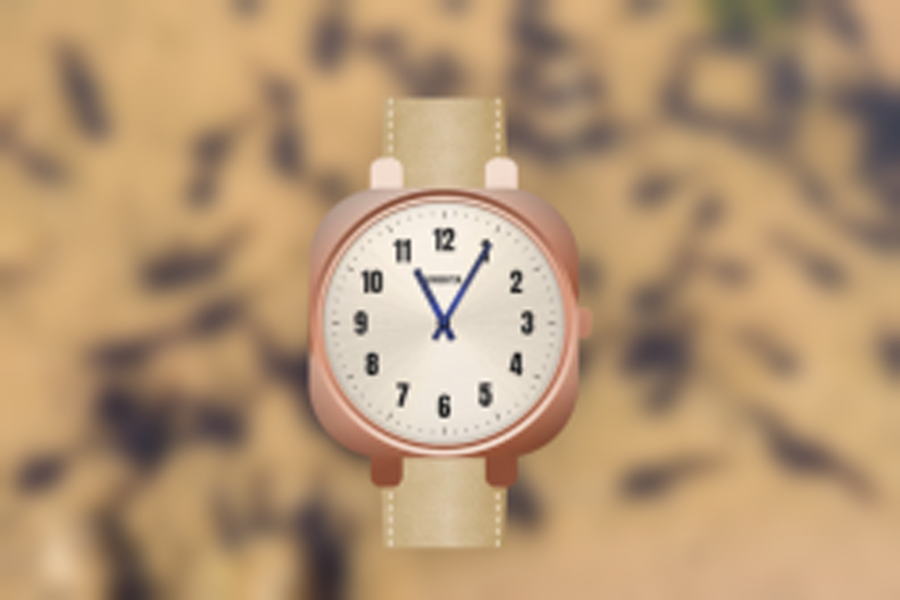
**11:05**
